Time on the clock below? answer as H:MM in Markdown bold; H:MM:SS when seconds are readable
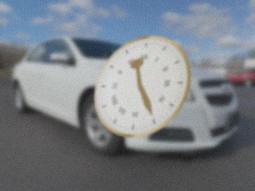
**11:25**
